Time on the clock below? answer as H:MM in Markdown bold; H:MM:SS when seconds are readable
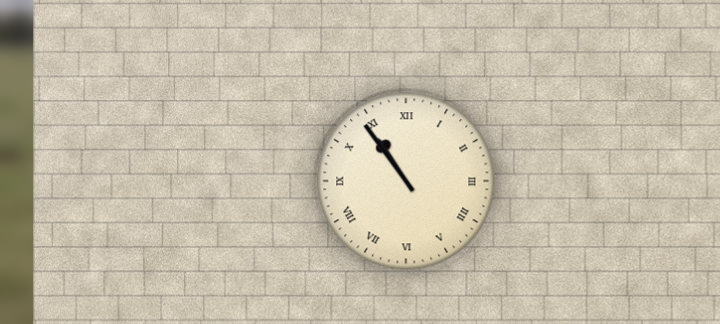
**10:54**
